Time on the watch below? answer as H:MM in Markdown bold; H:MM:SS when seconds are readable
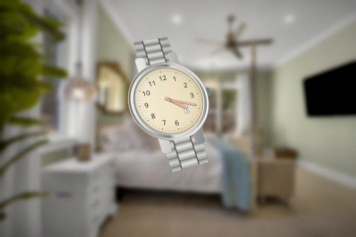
**4:19**
